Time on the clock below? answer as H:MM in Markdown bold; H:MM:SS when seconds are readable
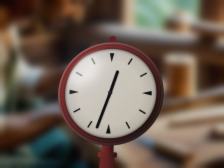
**12:33**
